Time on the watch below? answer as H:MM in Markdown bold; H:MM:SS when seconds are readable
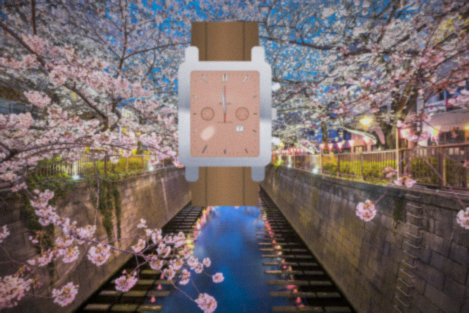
**11:59**
